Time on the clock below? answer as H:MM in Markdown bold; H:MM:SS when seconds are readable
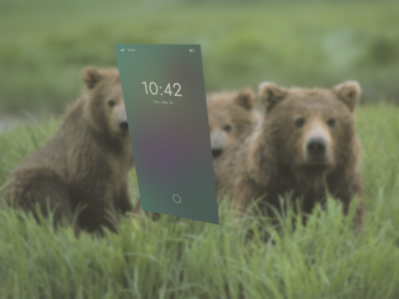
**10:42**
